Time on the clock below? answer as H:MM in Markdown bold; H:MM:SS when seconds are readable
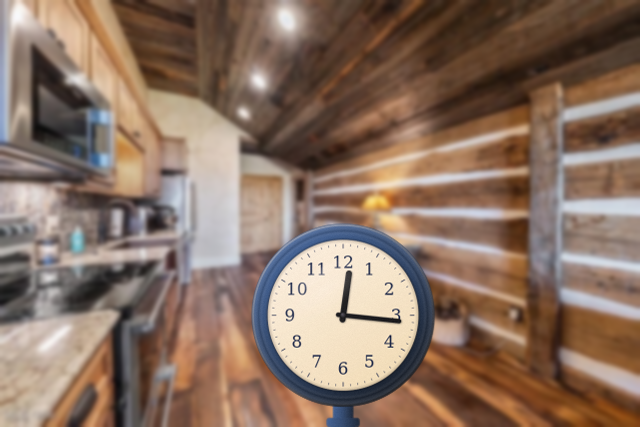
**12:16**
